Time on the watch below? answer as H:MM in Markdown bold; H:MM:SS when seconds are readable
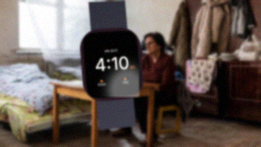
**4:10**
